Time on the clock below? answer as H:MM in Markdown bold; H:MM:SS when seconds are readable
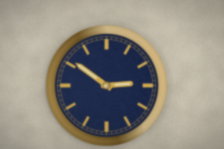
**2:51**
